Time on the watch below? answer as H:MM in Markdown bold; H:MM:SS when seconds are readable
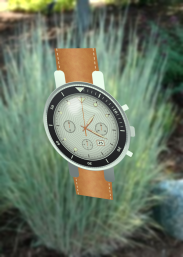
**1:19**
